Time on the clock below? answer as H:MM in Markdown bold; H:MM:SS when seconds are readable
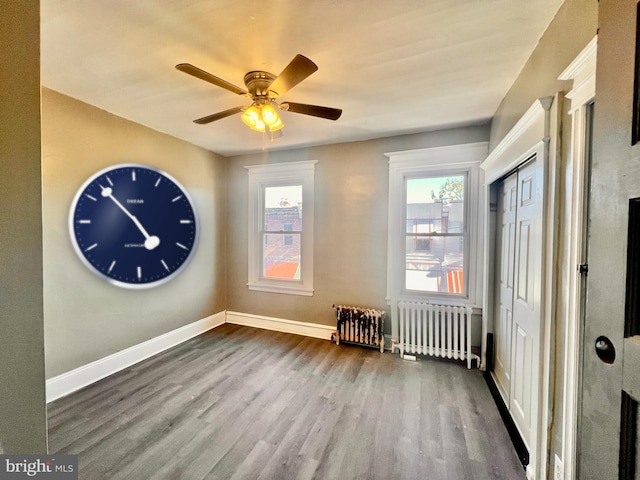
**4:53**
